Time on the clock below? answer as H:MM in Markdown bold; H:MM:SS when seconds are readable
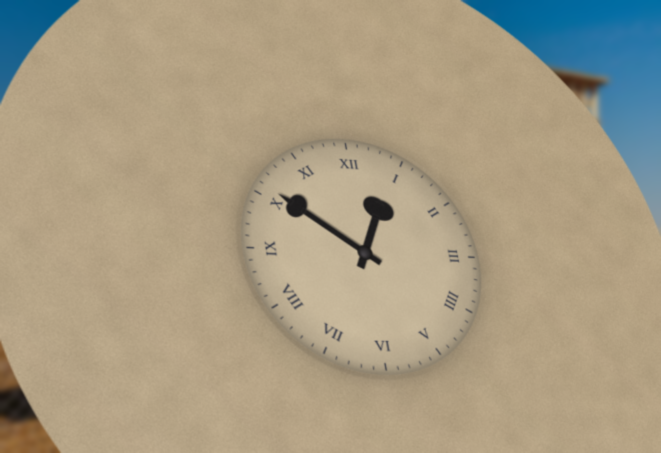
**12:51**
